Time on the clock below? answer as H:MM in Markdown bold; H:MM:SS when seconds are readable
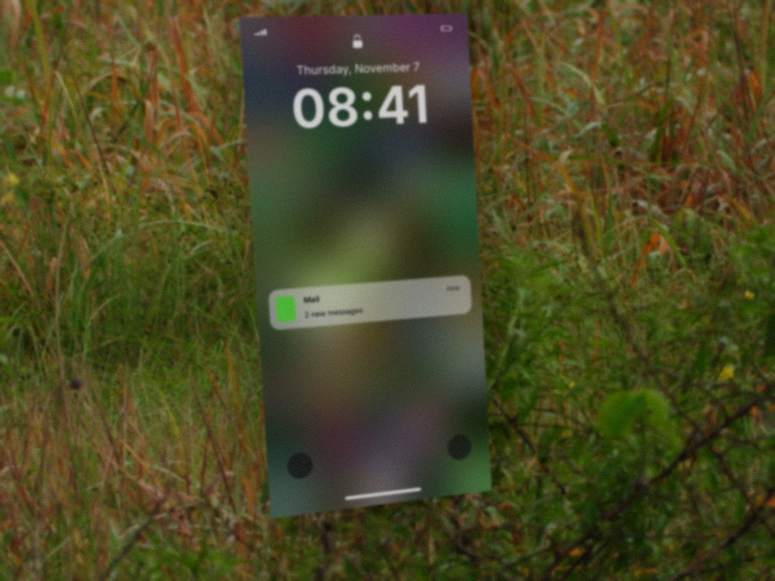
**8:41**
